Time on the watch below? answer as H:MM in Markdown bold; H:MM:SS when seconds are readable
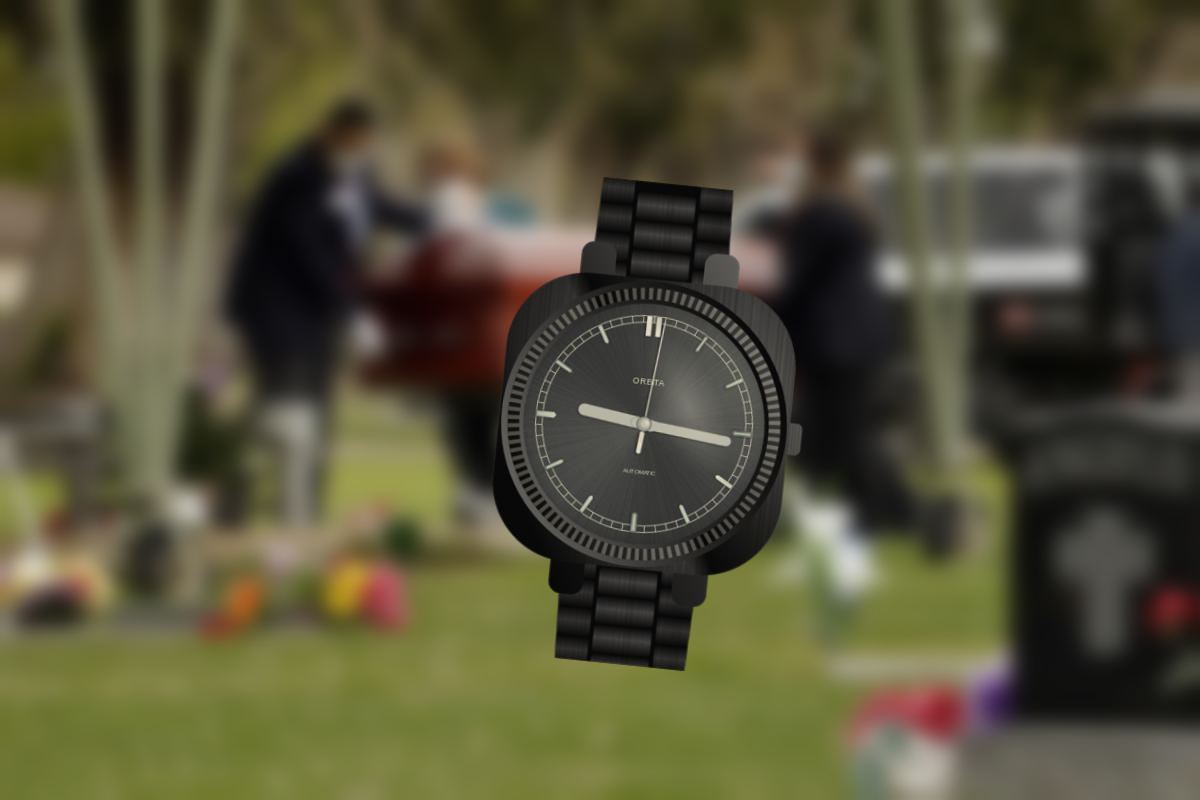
**9:16:01**
